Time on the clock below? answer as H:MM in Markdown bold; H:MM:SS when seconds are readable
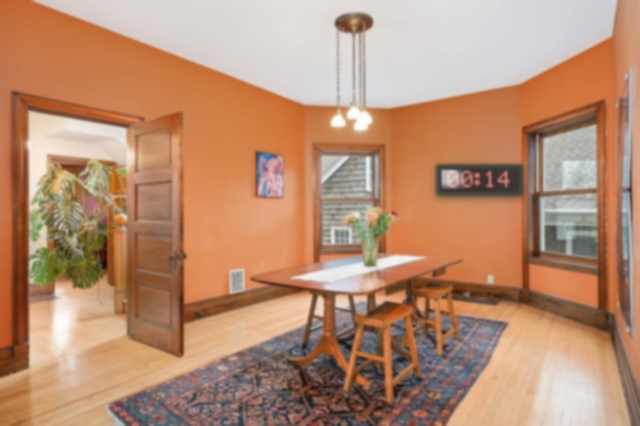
**0:14**
